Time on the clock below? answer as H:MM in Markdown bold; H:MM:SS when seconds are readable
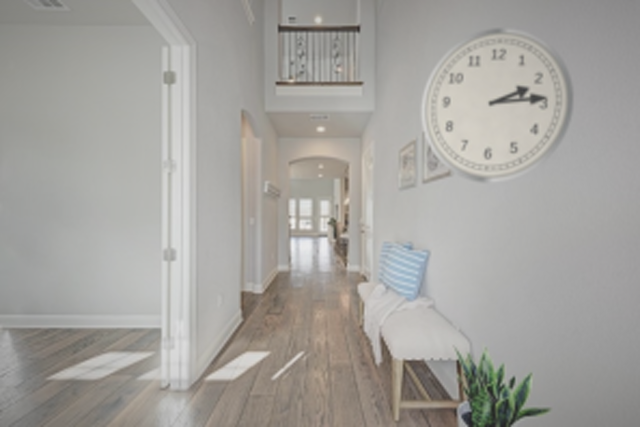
**2:14**
